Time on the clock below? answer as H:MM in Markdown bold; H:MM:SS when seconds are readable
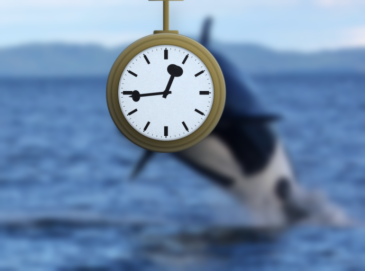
**12:44**
